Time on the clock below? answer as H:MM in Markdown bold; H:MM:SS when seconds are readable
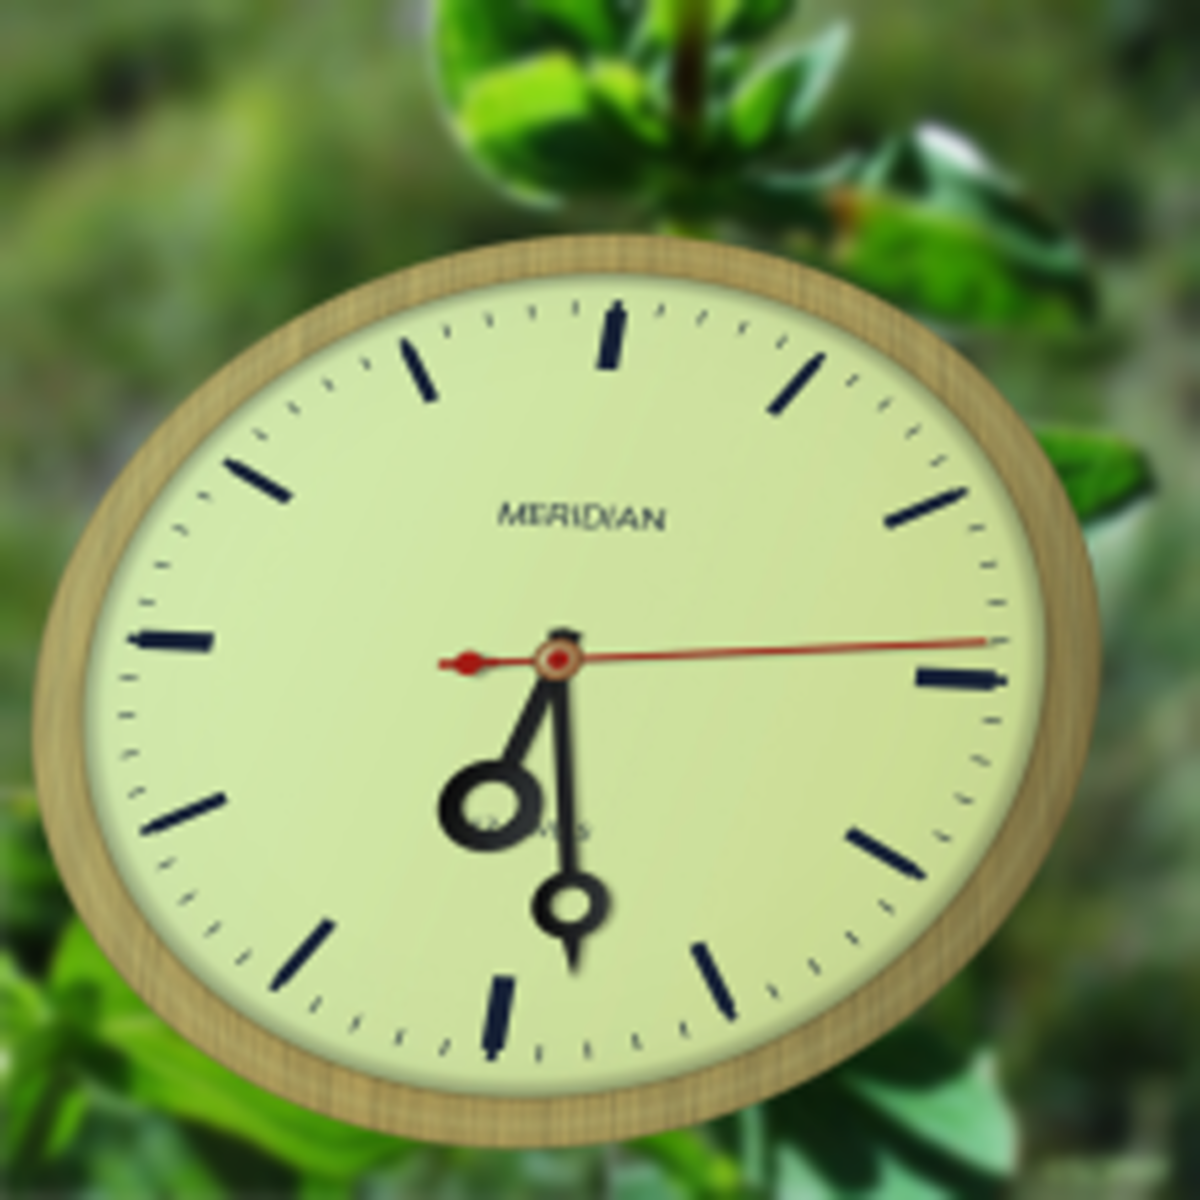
**6:28:14**
